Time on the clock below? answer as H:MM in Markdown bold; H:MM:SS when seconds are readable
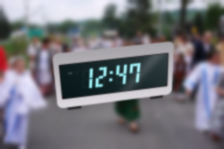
**12:47**
